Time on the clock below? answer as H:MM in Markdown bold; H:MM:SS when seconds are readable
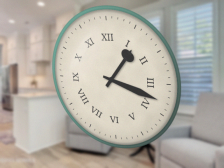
**1:18**
